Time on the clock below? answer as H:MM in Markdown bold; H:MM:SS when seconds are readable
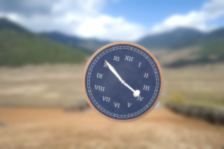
**3:51**
